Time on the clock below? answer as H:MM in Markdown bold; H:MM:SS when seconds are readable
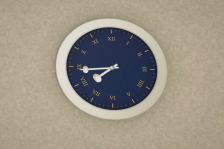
**7:44**
